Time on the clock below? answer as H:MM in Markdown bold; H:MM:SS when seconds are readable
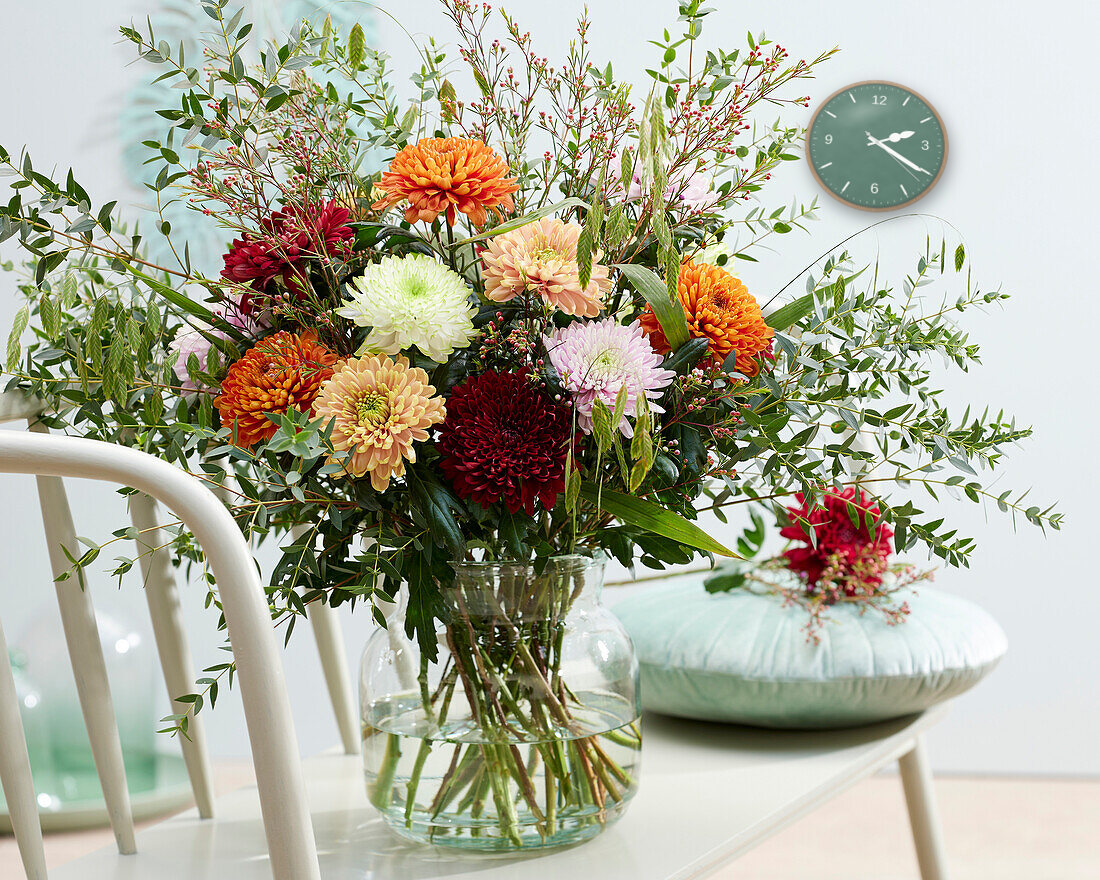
**2:20:22**
